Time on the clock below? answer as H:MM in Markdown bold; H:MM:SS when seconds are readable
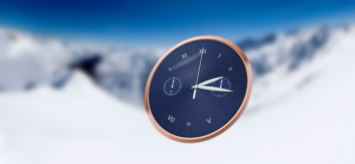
**2:16**
